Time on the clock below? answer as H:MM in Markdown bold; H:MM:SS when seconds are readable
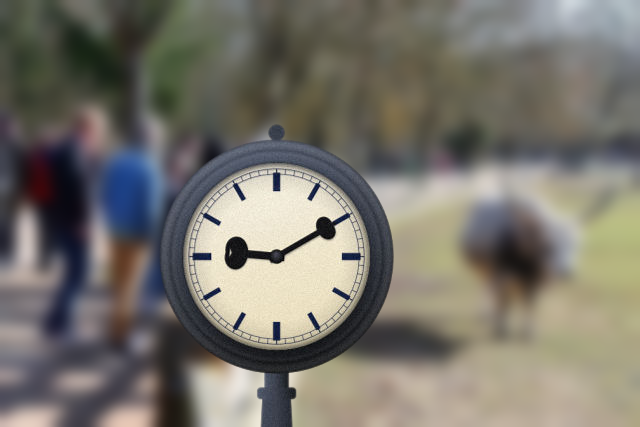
**9:10**
